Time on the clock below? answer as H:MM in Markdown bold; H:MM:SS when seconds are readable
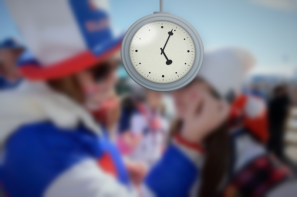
**5:04**
